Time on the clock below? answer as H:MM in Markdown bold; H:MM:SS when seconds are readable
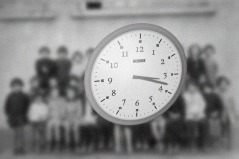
**3:18**
